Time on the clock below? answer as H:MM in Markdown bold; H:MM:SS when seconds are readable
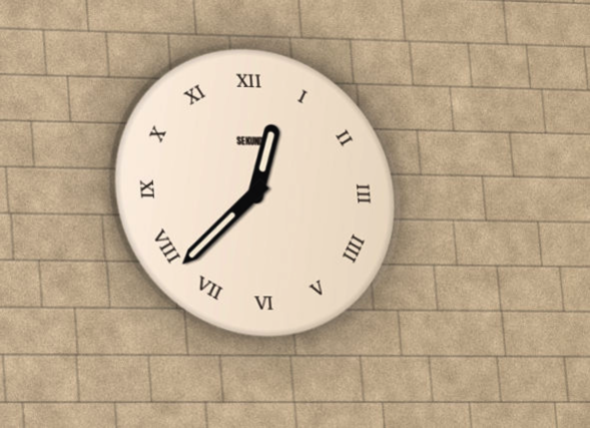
**12:38**
